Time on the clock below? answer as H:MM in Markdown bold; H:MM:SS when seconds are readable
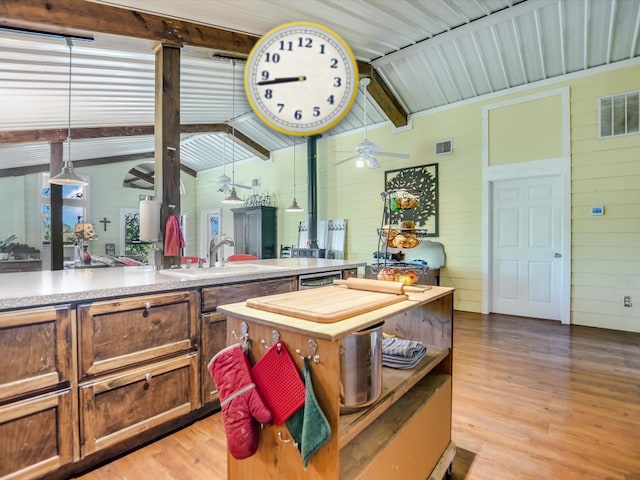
**8:43**
